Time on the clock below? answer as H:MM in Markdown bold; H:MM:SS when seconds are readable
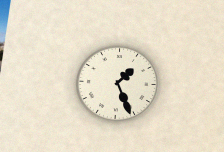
**1:26**
